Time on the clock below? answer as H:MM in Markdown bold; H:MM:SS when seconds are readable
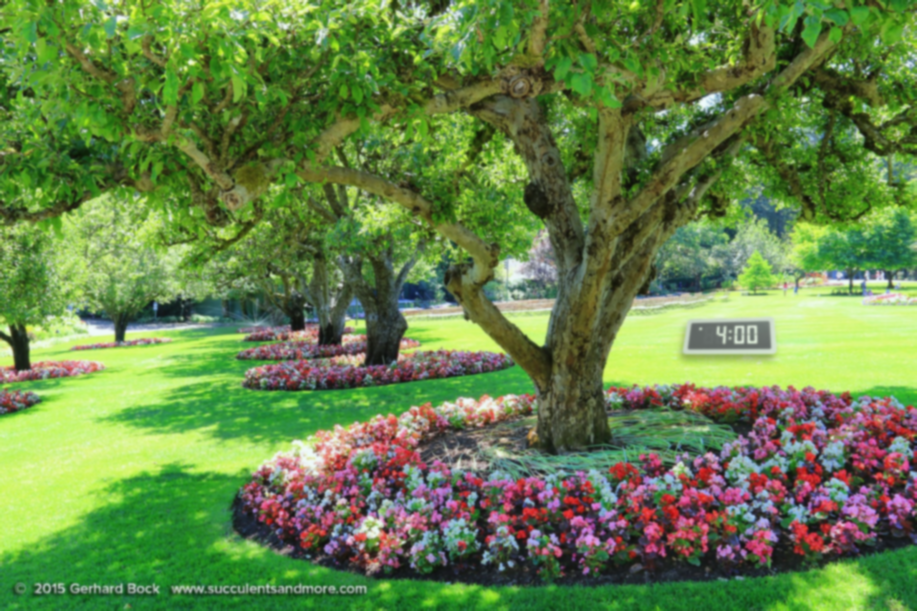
**4:00**
